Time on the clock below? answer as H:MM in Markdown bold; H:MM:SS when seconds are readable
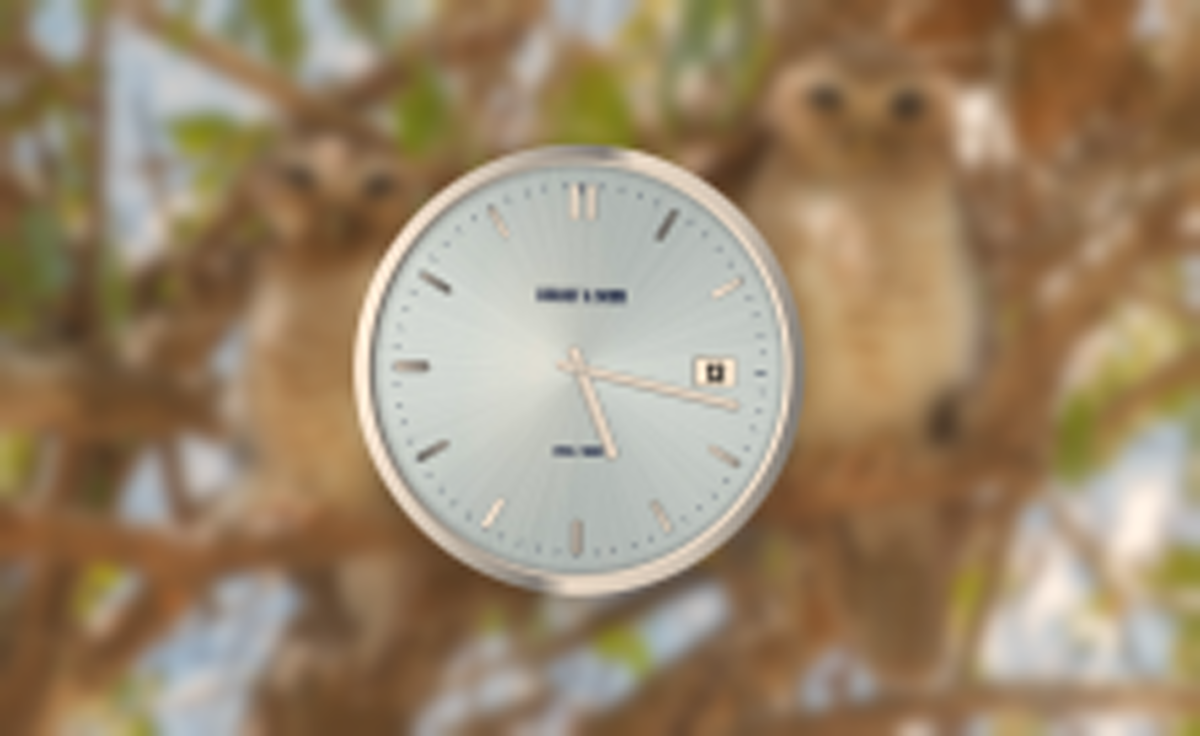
**5:17**
